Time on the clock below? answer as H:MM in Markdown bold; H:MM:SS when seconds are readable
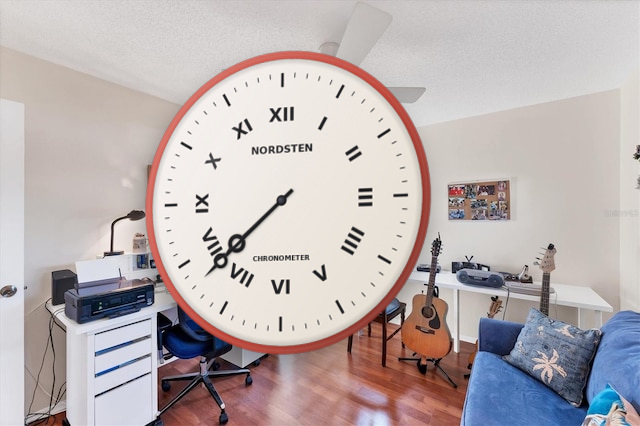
**7:38**
